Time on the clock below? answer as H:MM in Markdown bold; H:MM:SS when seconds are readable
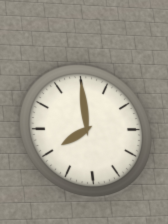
**8:00**
